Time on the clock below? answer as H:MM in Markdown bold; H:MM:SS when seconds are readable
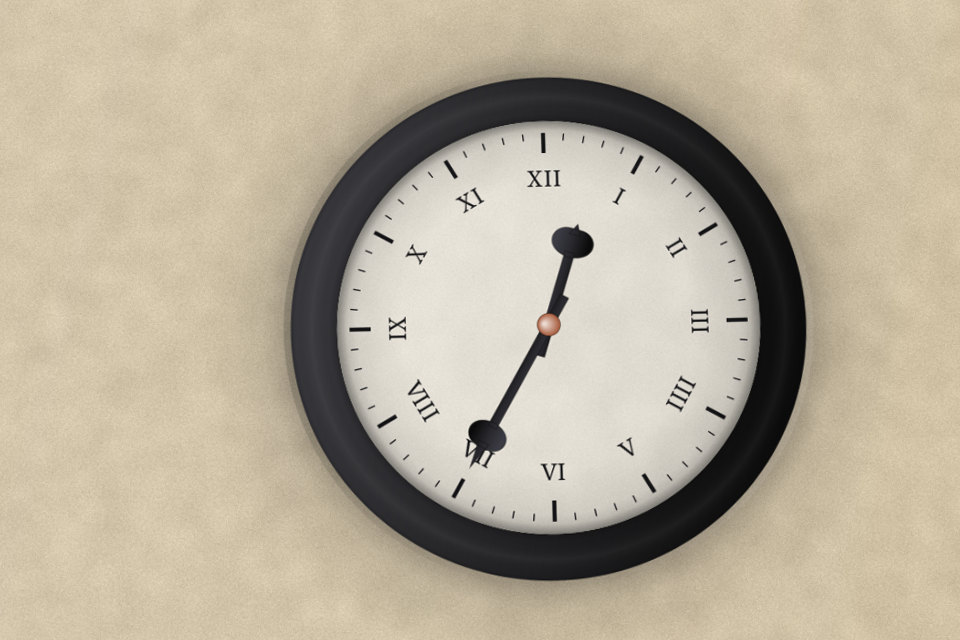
**12:35**
